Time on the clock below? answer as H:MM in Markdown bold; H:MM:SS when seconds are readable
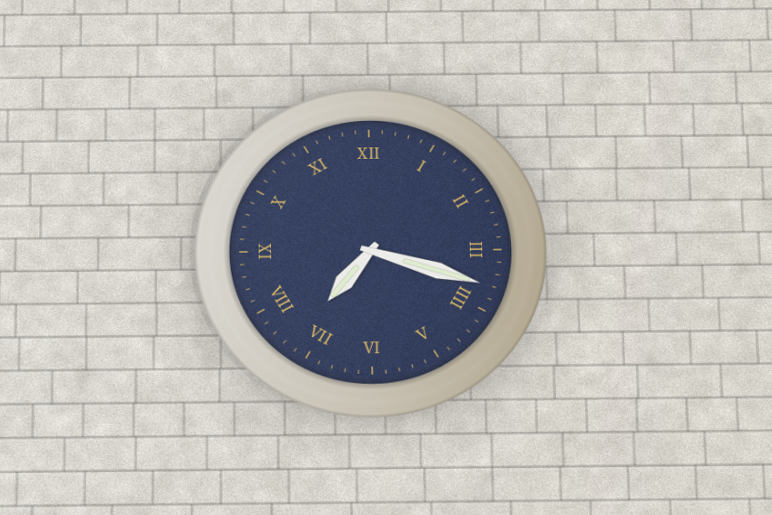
**7:18**
